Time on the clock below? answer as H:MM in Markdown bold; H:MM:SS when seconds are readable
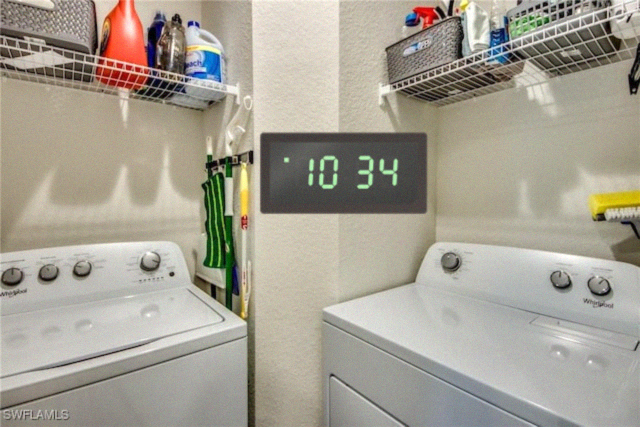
**10:34**
